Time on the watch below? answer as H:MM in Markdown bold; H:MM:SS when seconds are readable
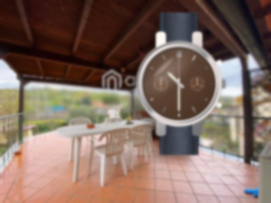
**10:30**
